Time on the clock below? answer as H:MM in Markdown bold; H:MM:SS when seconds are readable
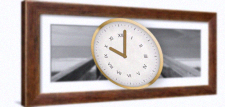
**10:02**
